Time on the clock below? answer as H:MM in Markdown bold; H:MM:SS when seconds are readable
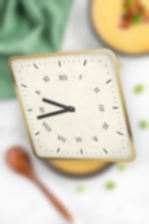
**9:43**
